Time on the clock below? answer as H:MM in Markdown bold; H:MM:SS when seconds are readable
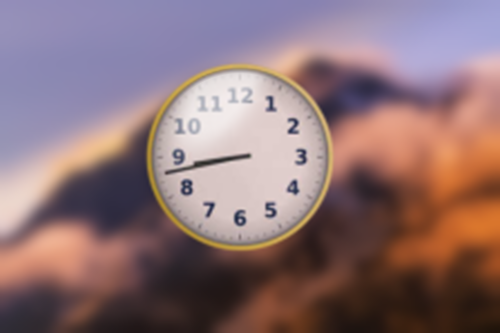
**8:43**
